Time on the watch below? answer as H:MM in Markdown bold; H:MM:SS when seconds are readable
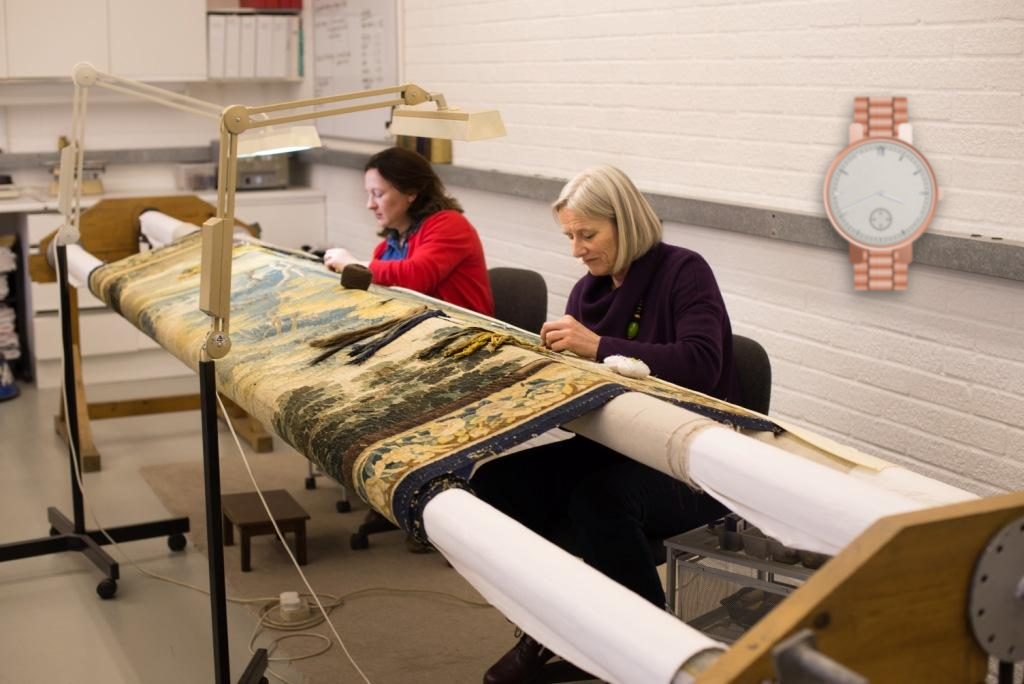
**3:41**
